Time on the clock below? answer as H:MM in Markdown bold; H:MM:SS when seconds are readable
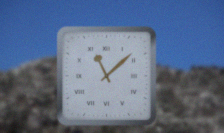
**11:08**
